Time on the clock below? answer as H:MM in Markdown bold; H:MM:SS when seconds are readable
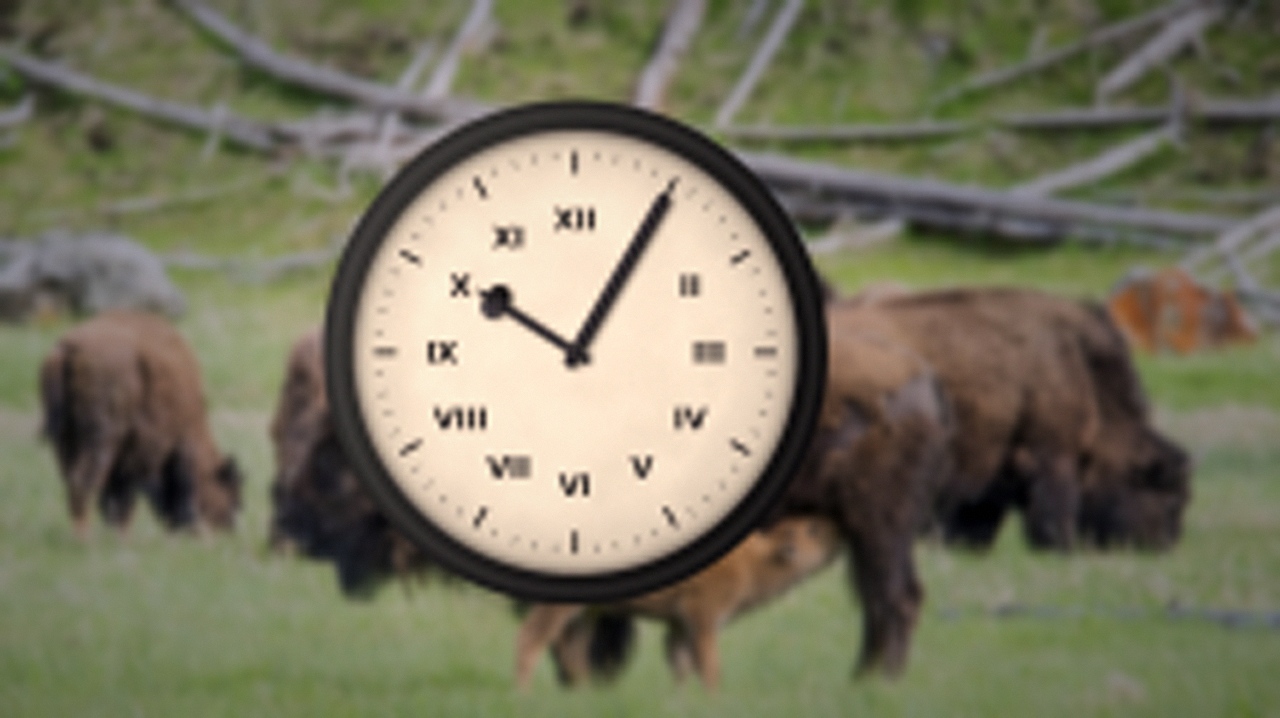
**10:05**
